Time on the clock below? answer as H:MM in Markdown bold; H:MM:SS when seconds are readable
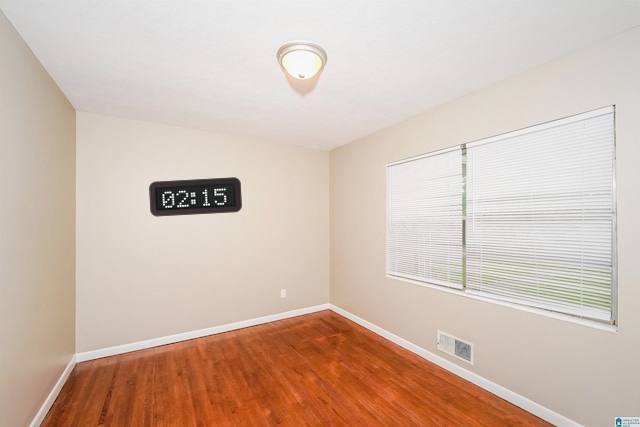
**2:15**
